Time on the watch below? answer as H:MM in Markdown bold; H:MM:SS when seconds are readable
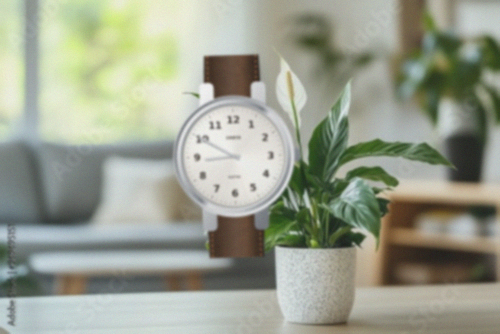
**8:50**
